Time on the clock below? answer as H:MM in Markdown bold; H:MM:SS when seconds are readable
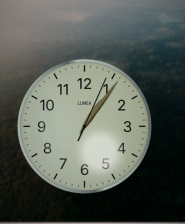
**1:06:04**
